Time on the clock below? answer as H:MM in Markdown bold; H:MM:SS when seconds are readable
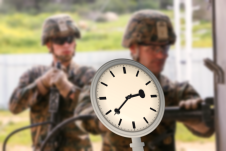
**2:38**
